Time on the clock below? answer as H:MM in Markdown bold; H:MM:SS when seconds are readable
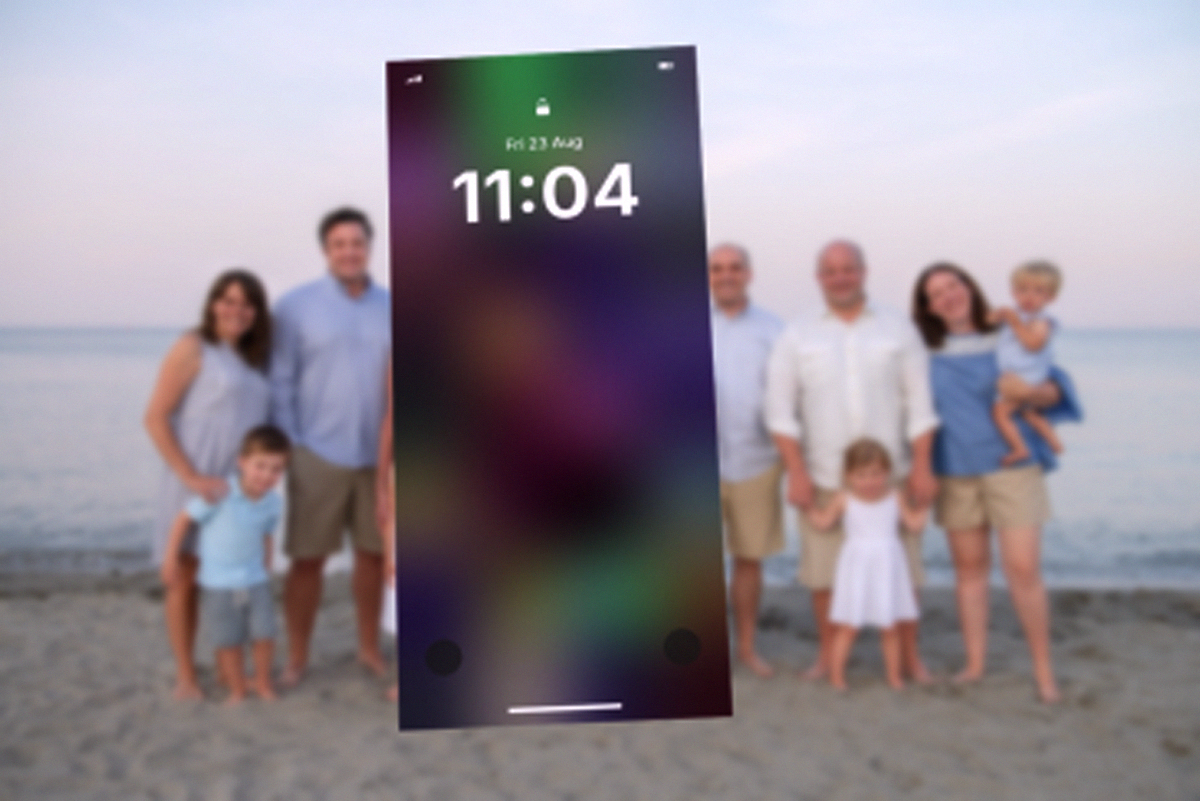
**11:04**
